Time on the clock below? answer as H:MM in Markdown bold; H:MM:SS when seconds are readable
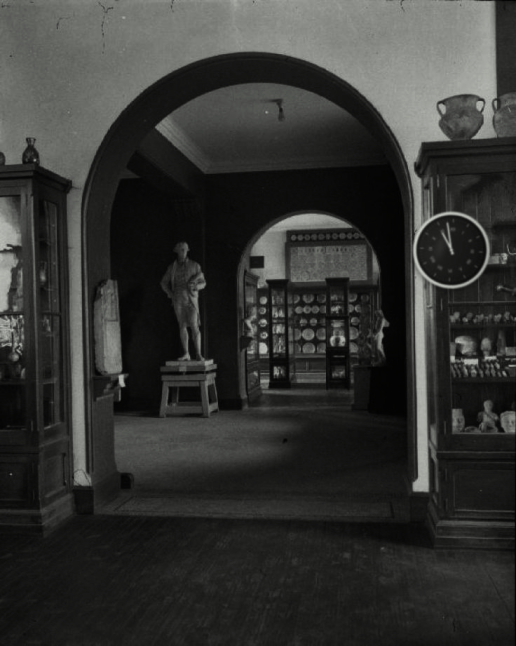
**10:58**
